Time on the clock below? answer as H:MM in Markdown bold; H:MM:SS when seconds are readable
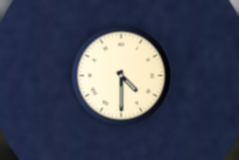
**4:30**
